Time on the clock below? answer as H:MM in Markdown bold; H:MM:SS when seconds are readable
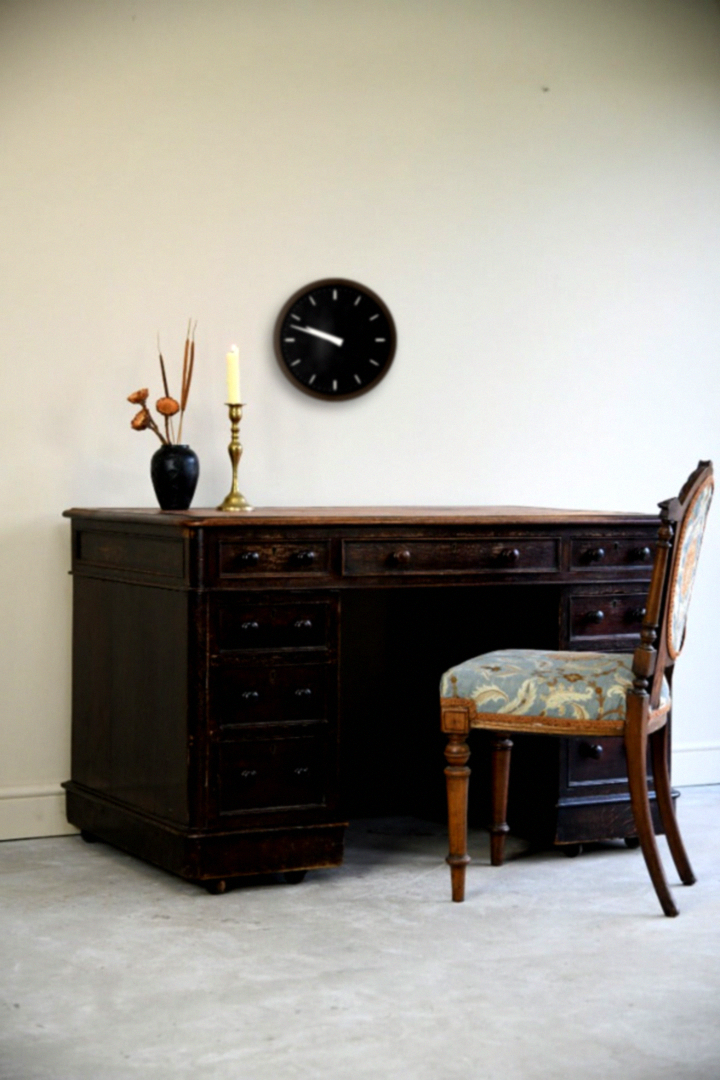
**9:48**
